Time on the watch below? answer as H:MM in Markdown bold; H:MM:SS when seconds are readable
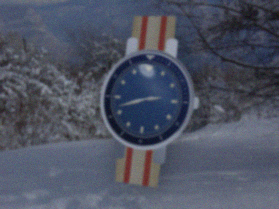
**2:42**
